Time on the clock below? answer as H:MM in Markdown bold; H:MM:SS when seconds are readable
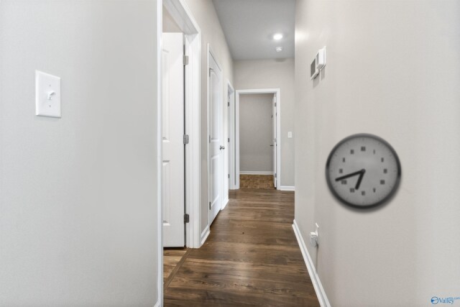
**6:42**
